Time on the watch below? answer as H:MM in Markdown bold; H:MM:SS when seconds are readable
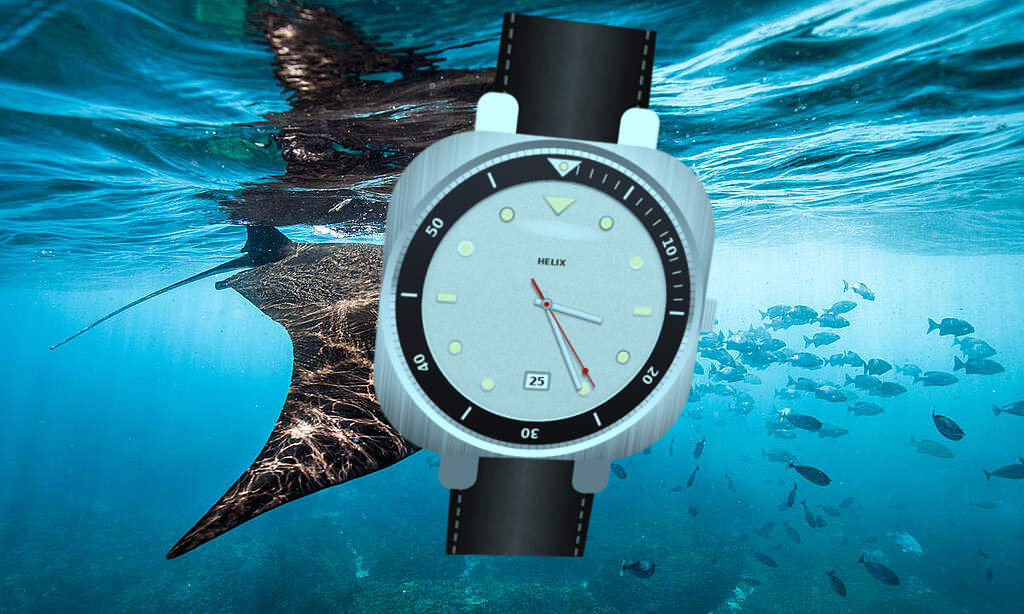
**3:25:24**
